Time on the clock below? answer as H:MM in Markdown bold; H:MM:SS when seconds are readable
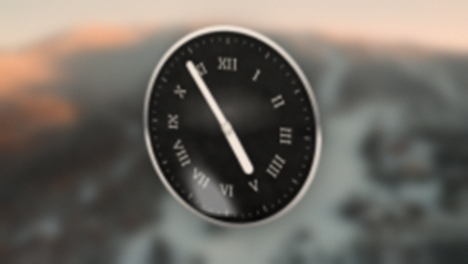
**4:54**
